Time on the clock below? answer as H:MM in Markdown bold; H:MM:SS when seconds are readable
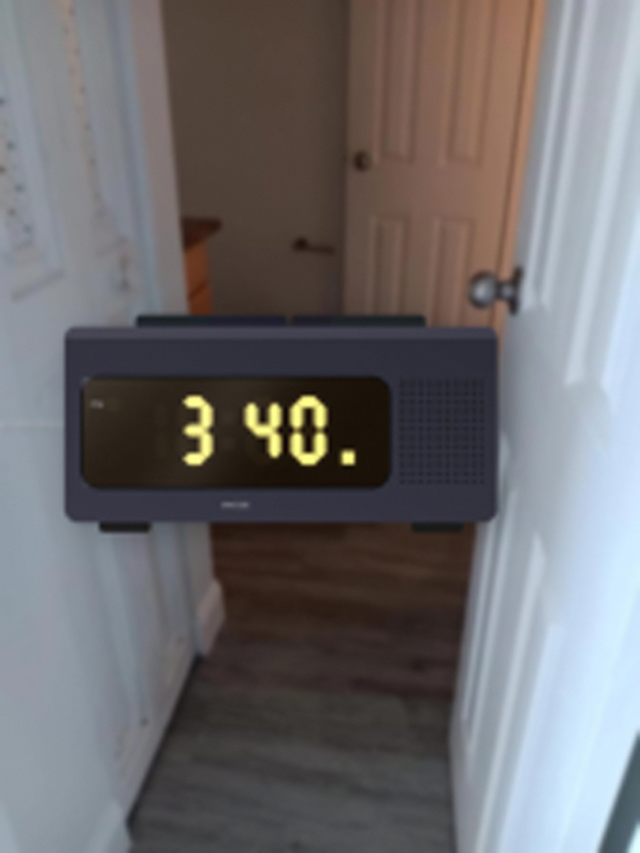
**3:40**
